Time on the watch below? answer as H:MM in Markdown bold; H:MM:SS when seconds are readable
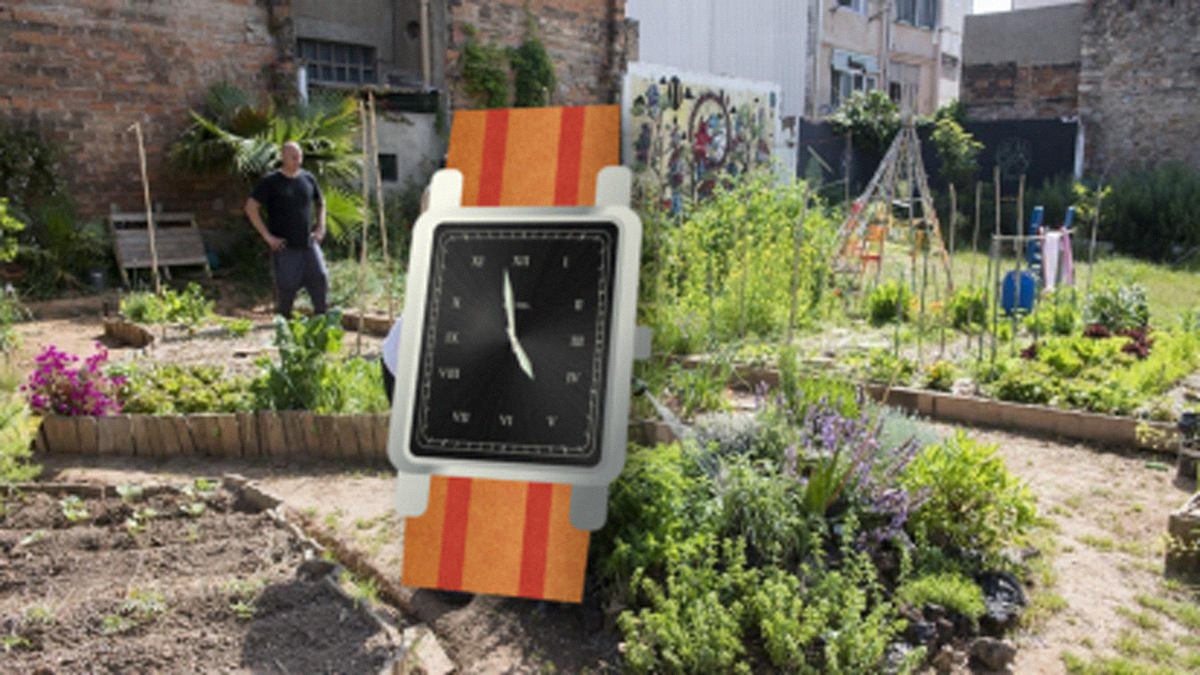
**4:58**
